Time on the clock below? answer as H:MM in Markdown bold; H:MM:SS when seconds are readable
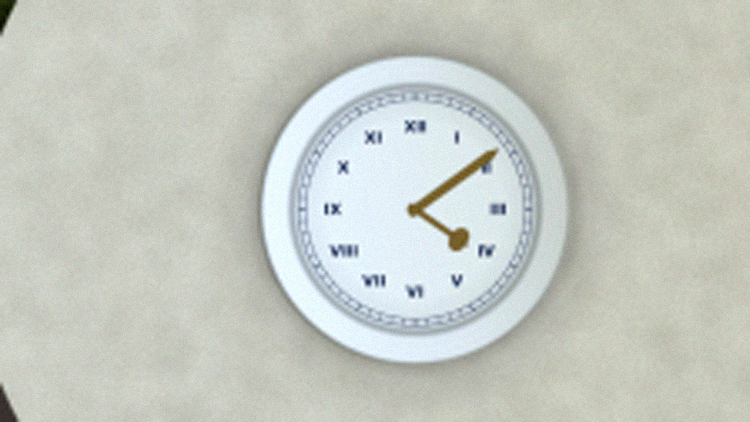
**4:09**
